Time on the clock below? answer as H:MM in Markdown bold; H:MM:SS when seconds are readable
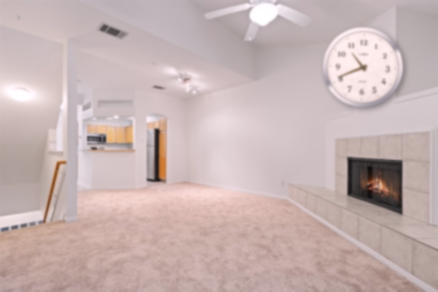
**10:41**
